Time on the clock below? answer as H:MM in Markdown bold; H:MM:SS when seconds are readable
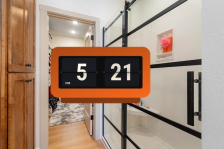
**5:21**
